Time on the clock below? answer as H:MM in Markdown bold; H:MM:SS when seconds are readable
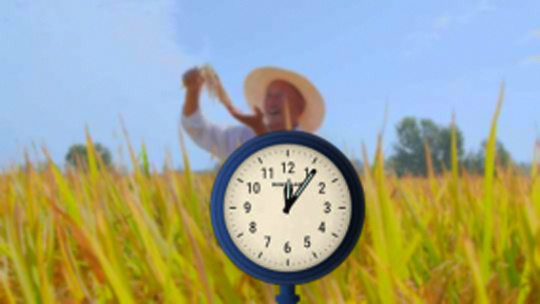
**12:06**
